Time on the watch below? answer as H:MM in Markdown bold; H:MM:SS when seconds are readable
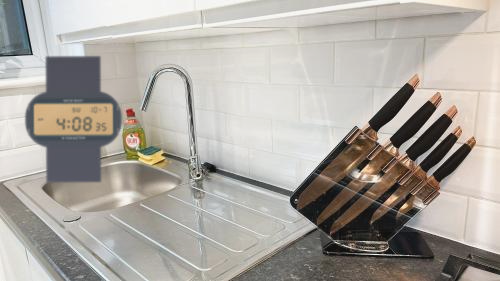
**4:08**
